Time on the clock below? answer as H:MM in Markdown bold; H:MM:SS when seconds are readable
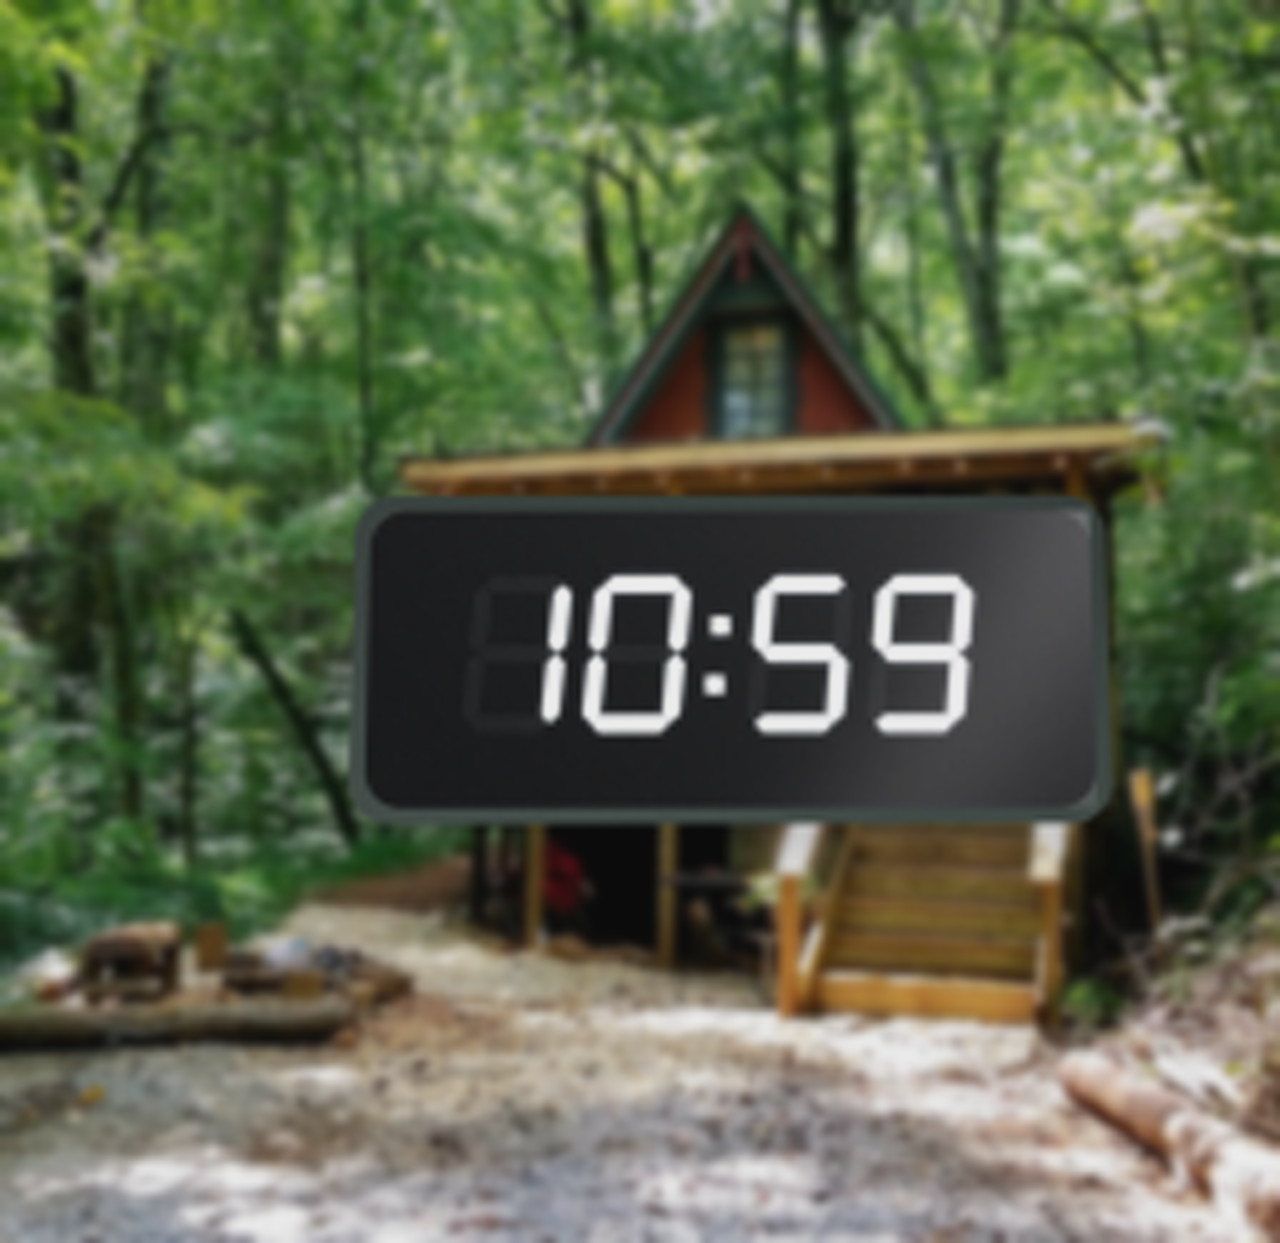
**10:59**
